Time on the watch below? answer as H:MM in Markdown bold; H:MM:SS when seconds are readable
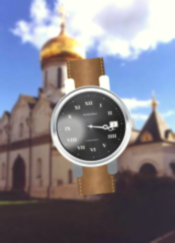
**3:17**
